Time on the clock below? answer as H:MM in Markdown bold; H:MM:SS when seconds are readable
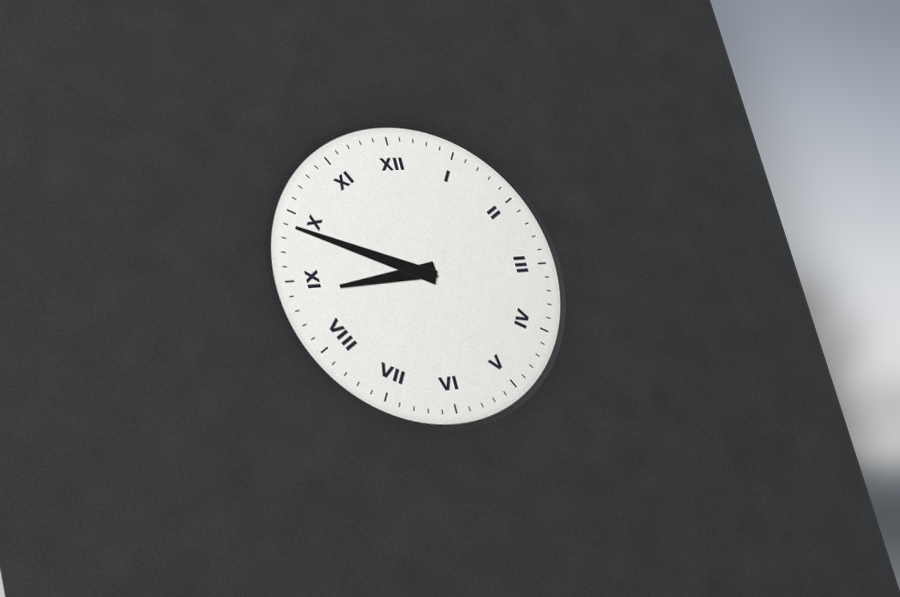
**8:49**
